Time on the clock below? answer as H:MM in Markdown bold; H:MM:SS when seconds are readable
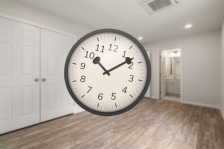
**10:08**
